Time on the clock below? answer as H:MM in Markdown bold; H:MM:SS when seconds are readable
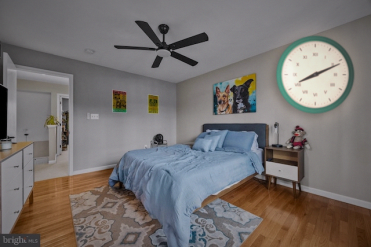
**8:11**
